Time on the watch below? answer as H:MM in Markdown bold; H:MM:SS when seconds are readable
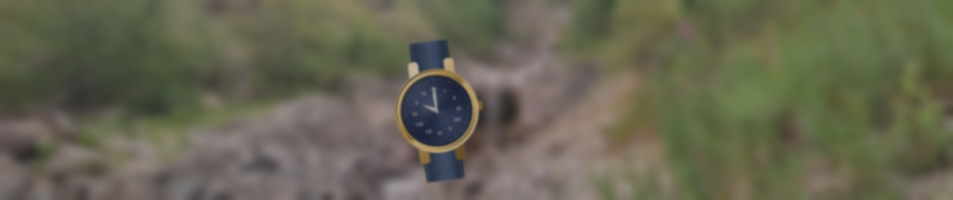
**10:00**
